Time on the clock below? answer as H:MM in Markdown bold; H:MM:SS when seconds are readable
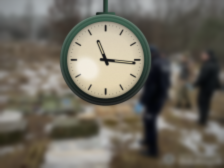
**11:16**
